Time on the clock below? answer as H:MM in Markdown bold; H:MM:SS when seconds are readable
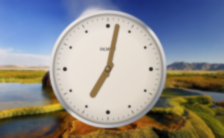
**7:02**
